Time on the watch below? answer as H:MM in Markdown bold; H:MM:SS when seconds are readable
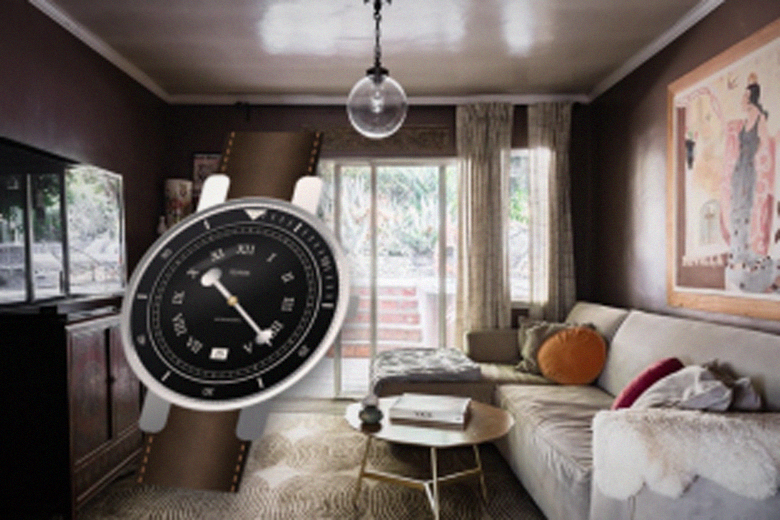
**10:22**
